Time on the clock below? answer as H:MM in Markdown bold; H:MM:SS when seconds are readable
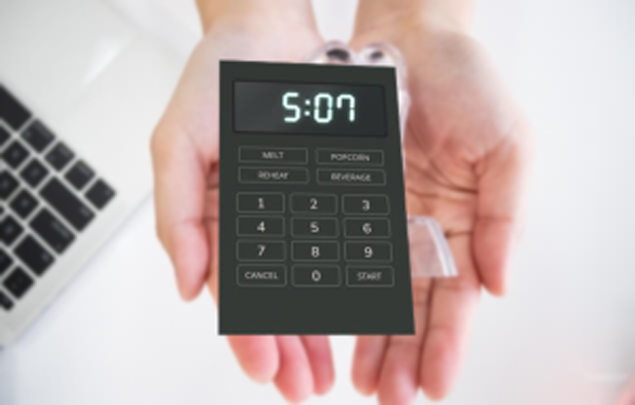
**5:07**
